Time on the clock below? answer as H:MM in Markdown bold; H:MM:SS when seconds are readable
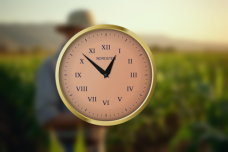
**12:52**
